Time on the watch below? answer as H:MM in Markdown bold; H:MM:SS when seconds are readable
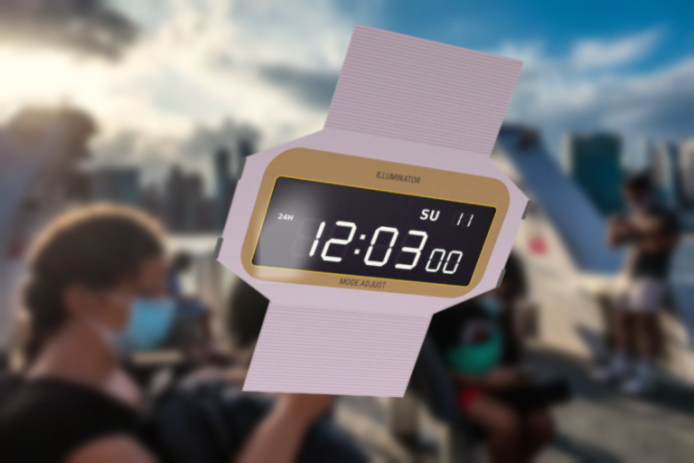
**12:03:00**
